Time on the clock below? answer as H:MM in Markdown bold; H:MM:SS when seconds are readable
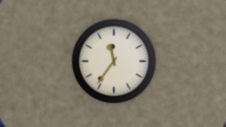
**11:36**
